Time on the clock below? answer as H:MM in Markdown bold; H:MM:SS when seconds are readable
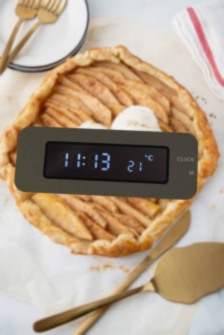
**11:13**
